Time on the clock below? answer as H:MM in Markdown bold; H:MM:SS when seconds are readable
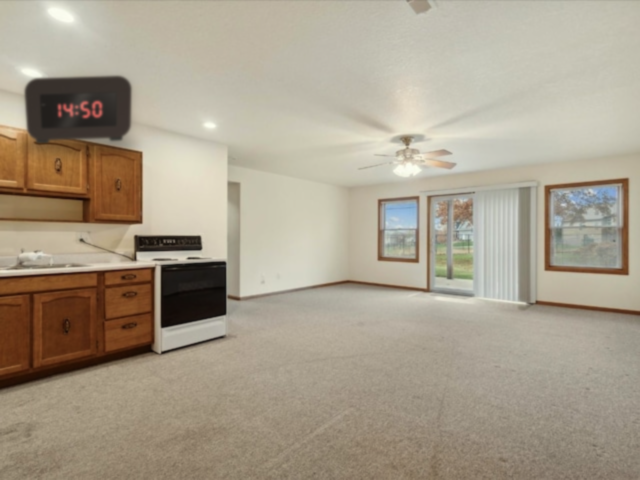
**14:50**
